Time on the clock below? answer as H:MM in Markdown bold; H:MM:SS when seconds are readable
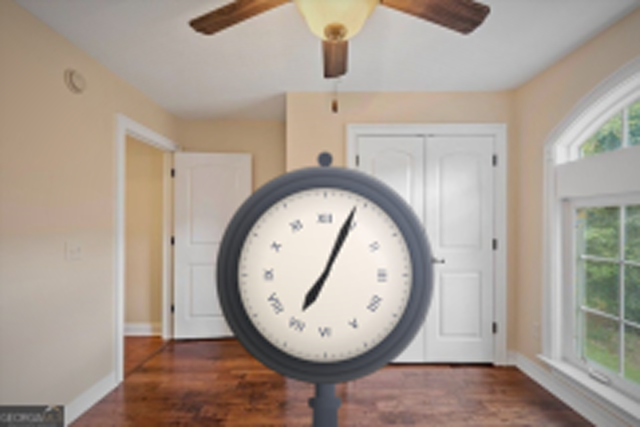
**7:04**
